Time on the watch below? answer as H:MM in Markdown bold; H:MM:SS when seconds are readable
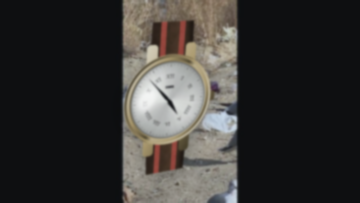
**4:53**
